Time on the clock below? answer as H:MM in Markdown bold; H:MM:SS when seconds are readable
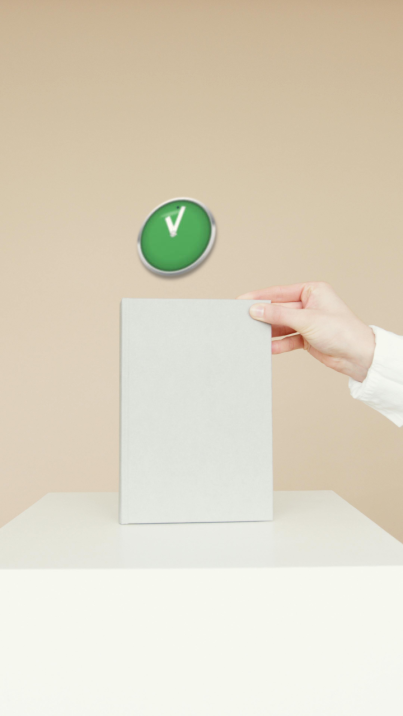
**11:02**
